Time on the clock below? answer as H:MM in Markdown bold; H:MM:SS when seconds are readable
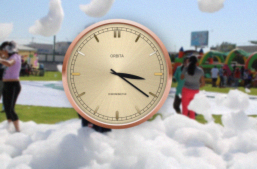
**3:21**
